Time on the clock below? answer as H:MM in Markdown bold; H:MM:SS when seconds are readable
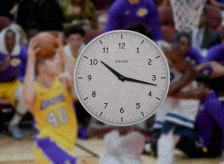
**10:17**
